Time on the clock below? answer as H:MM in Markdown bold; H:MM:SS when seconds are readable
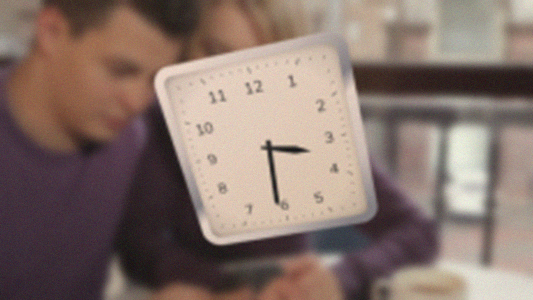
**3:31**
